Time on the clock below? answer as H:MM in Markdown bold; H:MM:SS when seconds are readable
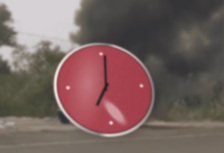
**7:01**
